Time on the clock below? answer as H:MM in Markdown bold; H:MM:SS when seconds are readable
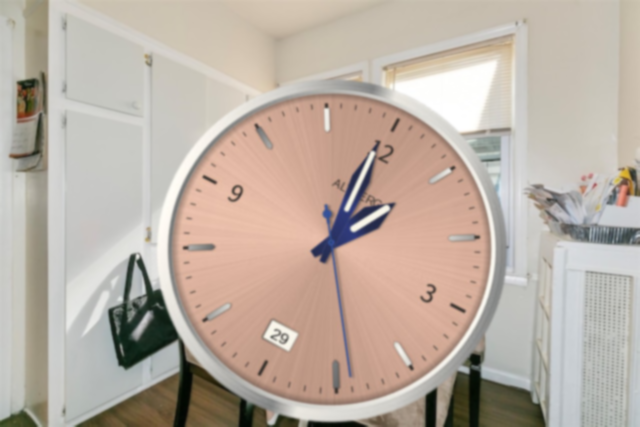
**12:59:24**
